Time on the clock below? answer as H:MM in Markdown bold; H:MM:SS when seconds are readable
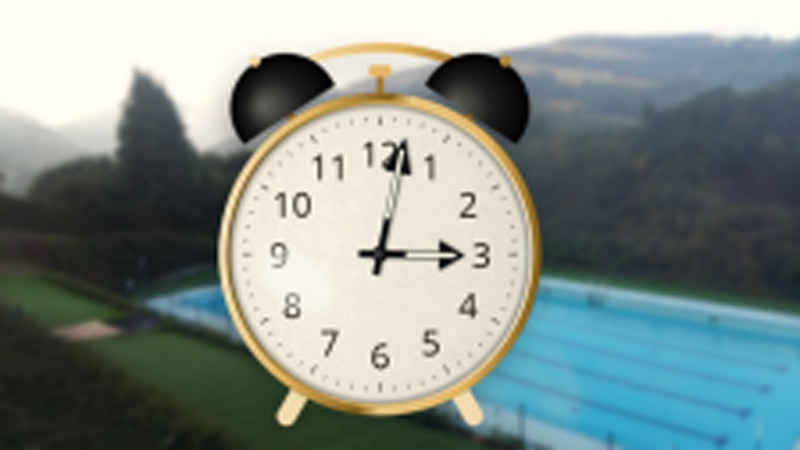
**3:02**
